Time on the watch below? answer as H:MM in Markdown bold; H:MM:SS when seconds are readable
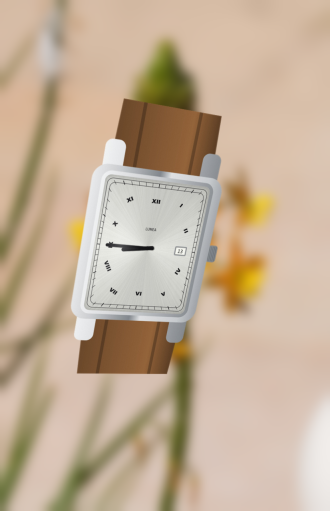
**8:45**
